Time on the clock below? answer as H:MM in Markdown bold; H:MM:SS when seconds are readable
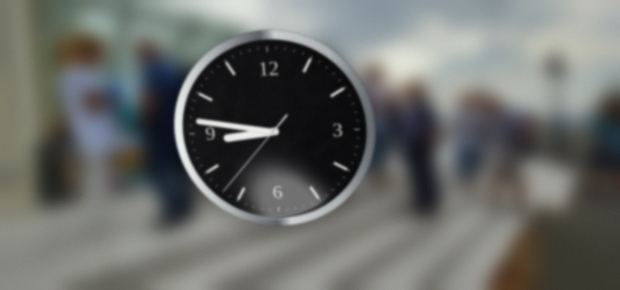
**8:46:37**
